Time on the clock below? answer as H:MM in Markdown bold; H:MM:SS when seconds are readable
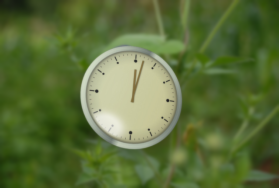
**12:02**
